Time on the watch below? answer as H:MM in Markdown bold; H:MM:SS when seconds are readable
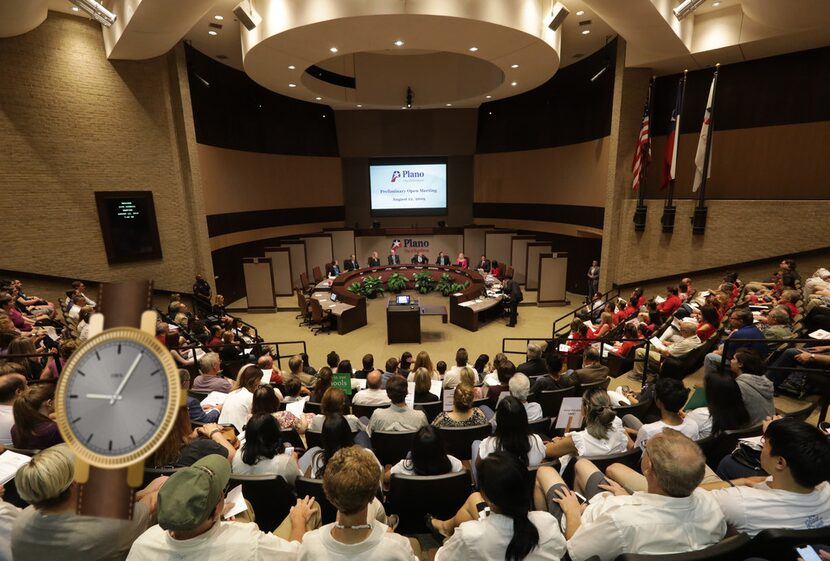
**9:05**
